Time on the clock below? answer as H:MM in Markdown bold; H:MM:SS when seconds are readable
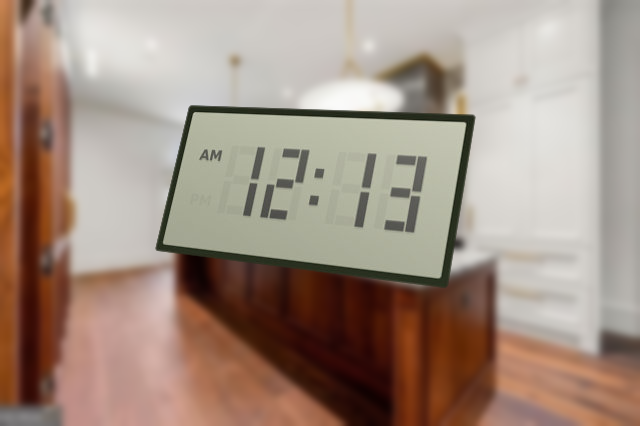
**12:13**
